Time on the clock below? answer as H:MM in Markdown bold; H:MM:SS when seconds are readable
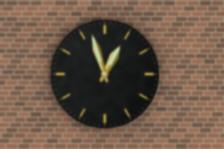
**12:57**
